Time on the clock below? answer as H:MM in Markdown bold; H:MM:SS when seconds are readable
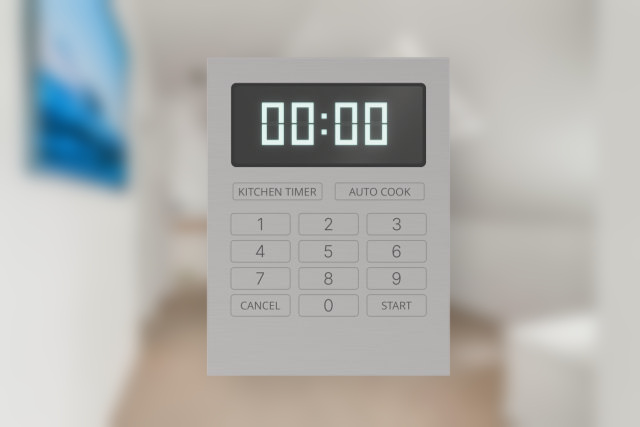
**0:00**
